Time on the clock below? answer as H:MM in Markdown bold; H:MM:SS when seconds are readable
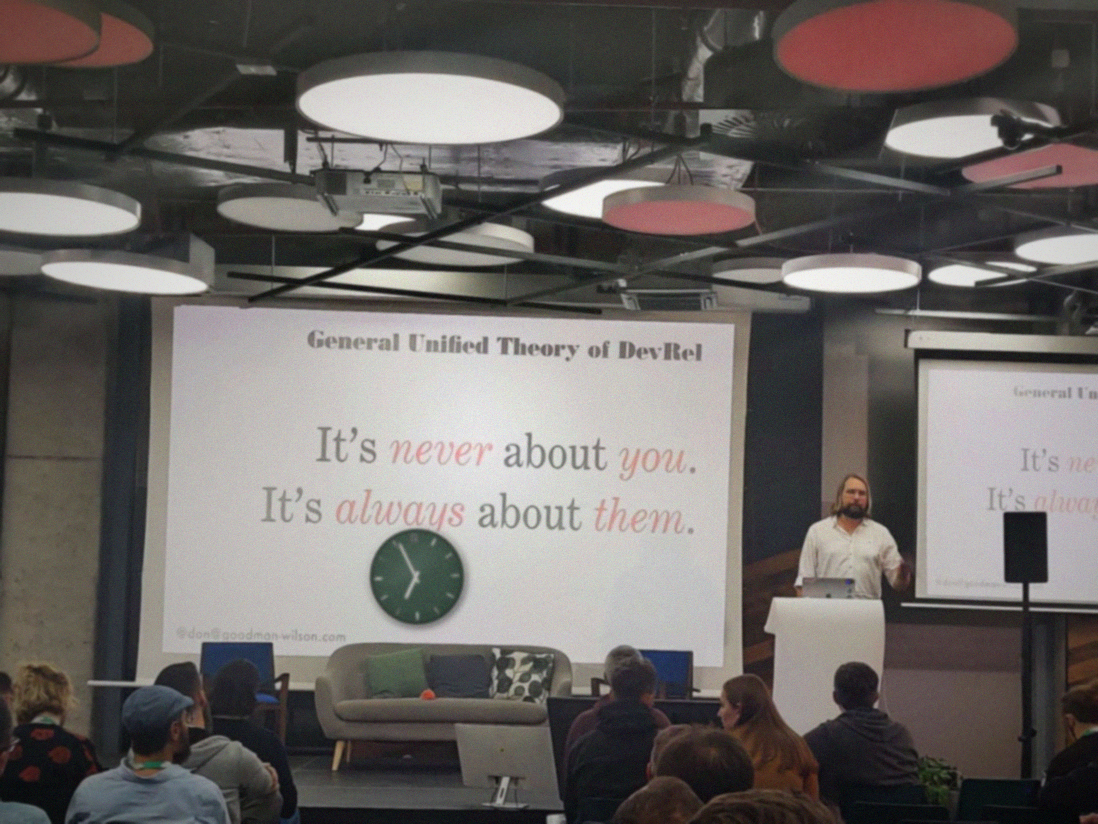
**6:56**
